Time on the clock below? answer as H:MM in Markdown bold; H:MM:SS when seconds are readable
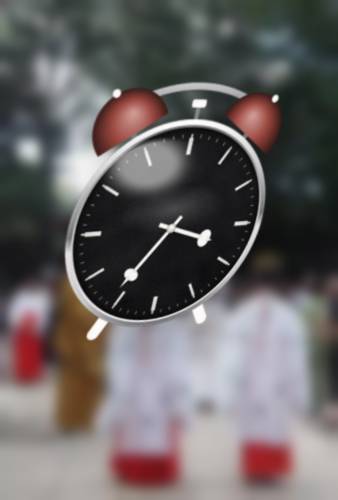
**3:36**
